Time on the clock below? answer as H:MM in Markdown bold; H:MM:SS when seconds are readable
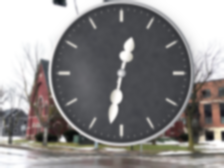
**12:32**
